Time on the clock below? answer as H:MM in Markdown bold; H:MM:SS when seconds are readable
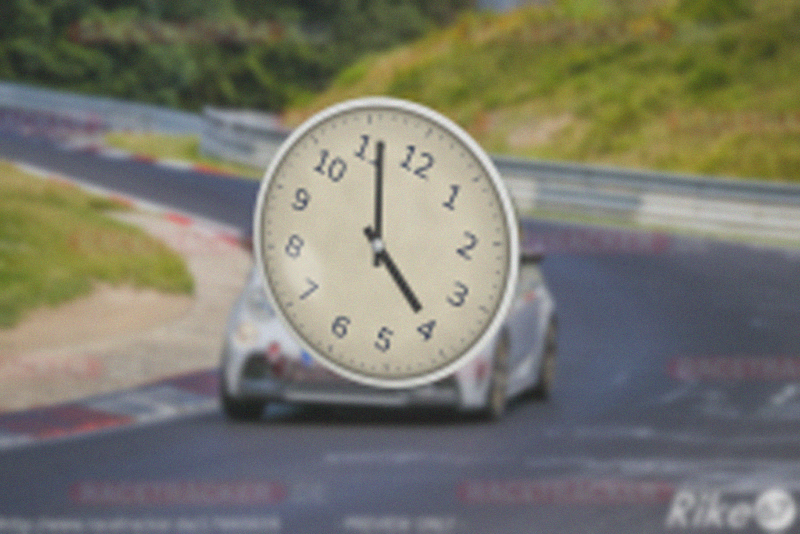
**3:56**
